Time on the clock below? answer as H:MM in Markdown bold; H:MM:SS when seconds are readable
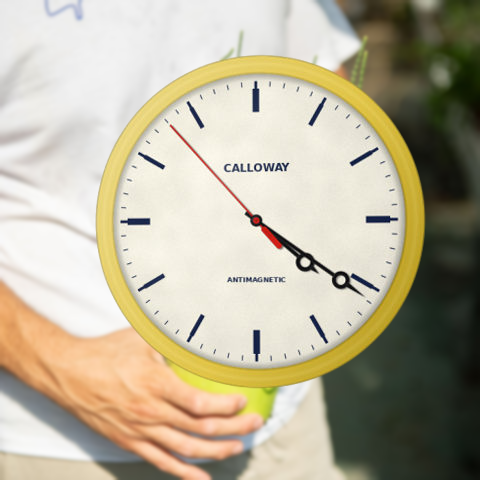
**4:20:53**
